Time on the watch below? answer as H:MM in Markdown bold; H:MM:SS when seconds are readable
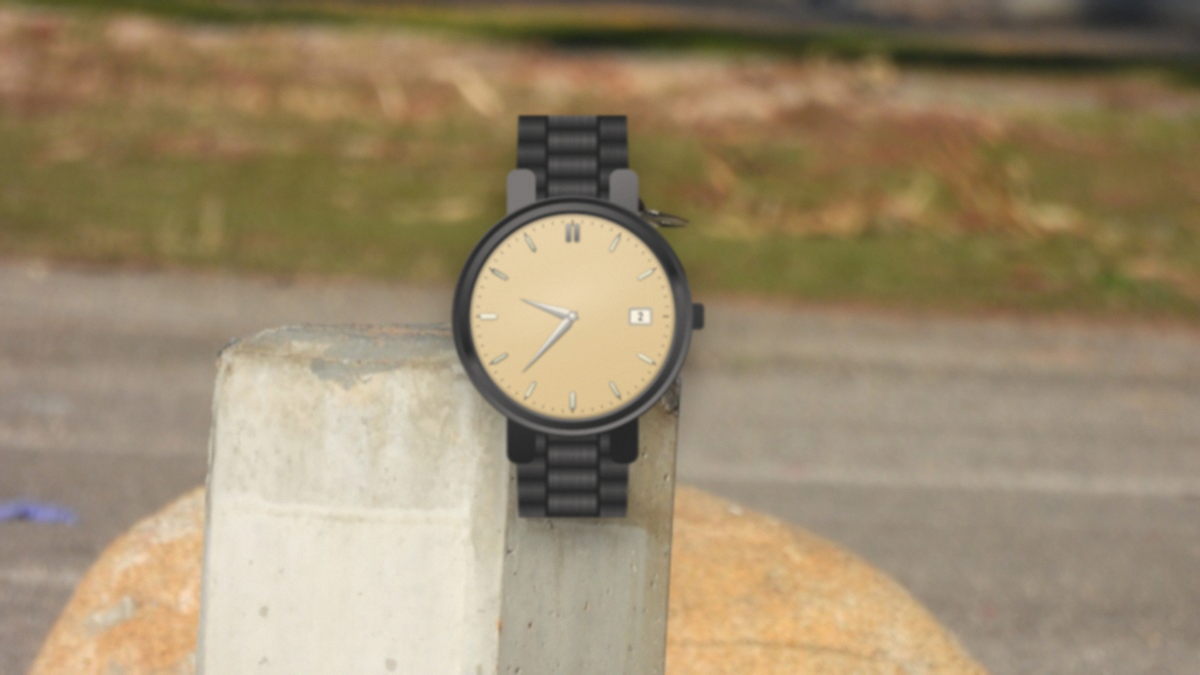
**9:37**
